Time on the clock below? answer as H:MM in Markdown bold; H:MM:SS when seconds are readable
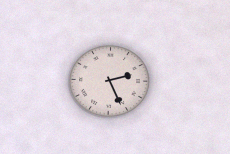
**2:26**
